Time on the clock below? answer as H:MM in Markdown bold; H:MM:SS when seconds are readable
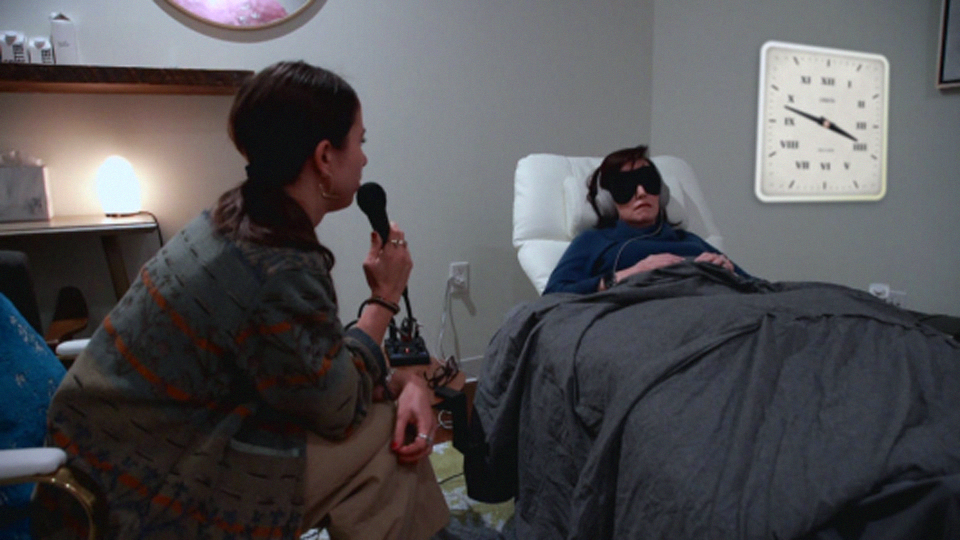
**3:48**
